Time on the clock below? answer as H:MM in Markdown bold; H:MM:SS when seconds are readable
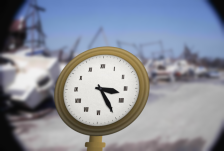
**3:25**
